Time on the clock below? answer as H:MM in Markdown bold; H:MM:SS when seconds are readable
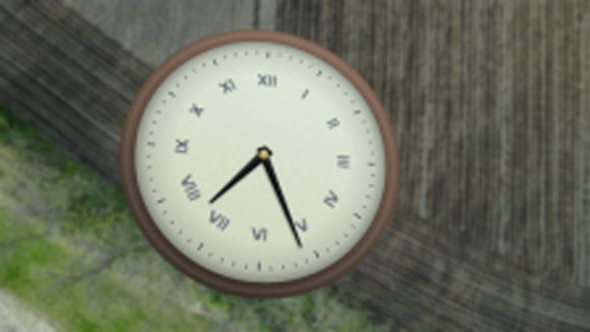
**7:26**
